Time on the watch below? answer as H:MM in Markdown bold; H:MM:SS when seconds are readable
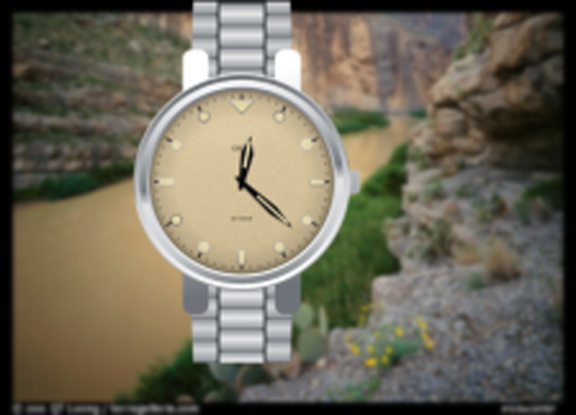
**12:22**
